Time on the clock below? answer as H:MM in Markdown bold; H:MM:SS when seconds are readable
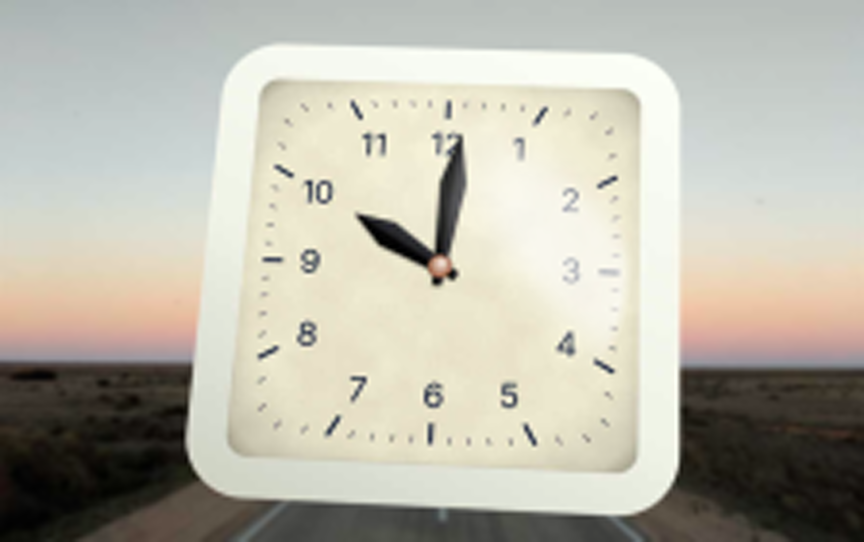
**10:01**
